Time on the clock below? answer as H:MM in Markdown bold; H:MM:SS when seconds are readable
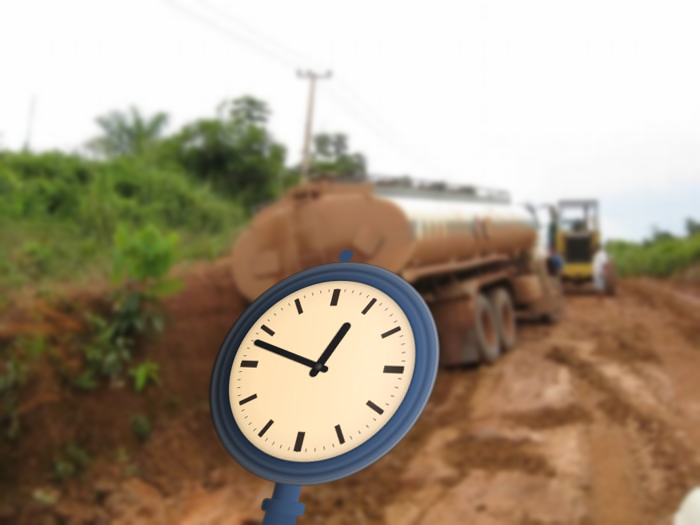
**12:48**
